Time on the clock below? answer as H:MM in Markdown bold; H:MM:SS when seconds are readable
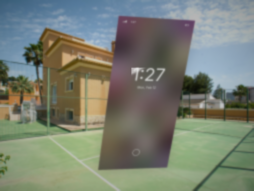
**1:27**
